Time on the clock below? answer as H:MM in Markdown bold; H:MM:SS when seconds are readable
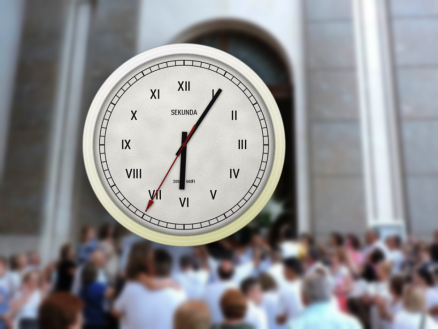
**6:05:35**
